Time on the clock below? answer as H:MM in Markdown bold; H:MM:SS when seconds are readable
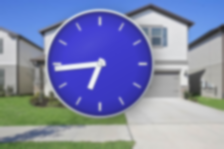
**6:44**
